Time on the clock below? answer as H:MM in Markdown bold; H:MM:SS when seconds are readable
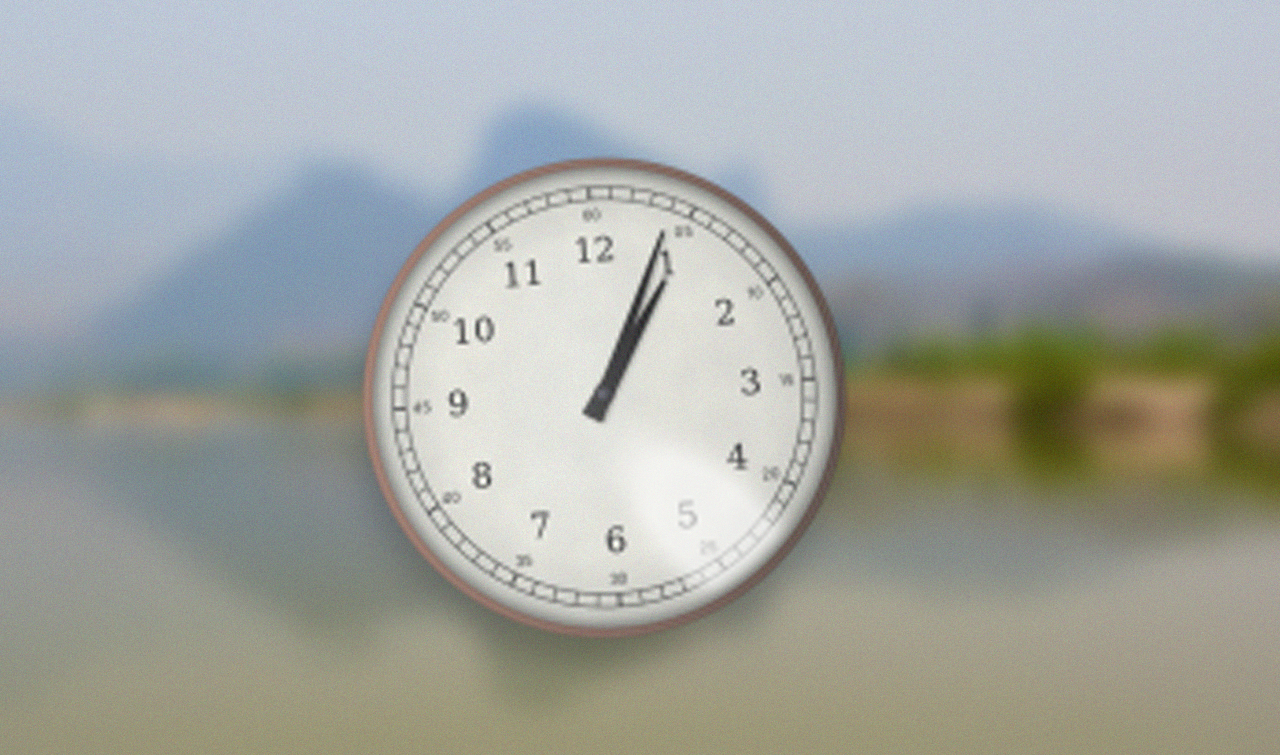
**1:04**
